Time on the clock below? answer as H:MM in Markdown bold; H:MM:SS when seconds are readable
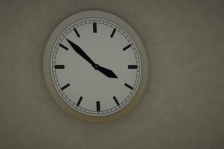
**3:52**
